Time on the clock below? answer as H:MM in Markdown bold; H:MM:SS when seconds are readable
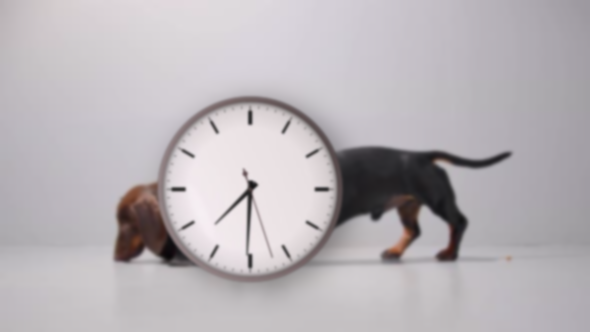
**7:30:27**
